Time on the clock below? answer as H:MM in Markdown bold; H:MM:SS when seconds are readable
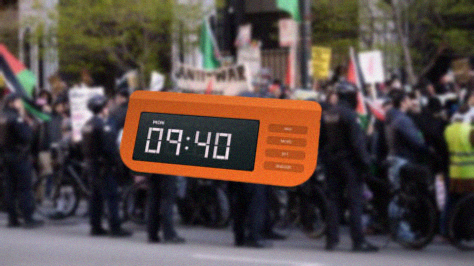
**9:40**
